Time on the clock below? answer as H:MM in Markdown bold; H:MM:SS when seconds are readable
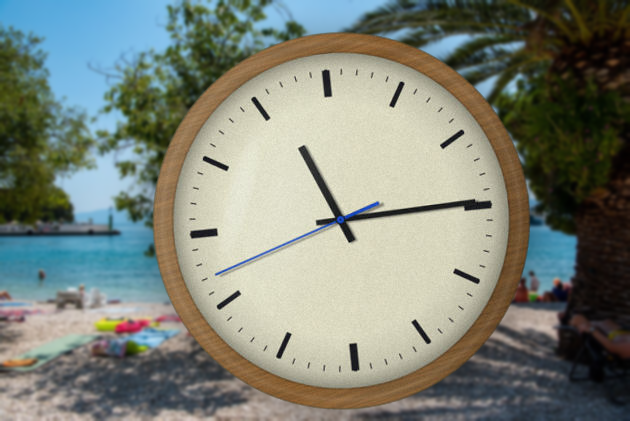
**11:14:42**
